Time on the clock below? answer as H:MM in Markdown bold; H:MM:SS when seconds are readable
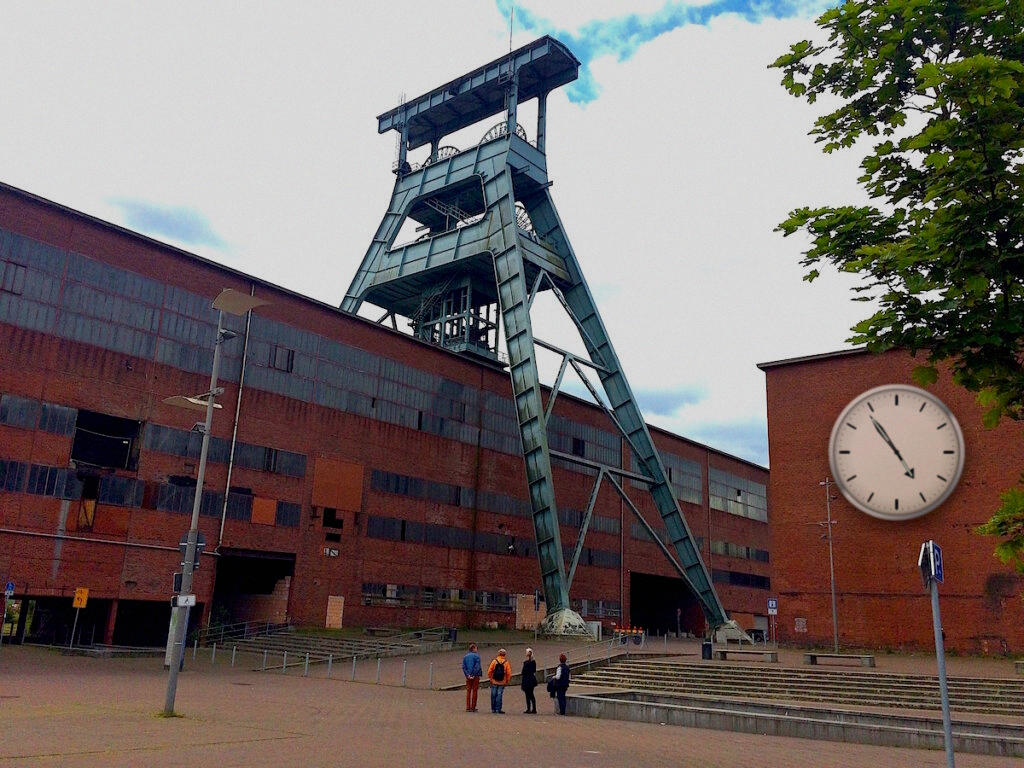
**4:54**
